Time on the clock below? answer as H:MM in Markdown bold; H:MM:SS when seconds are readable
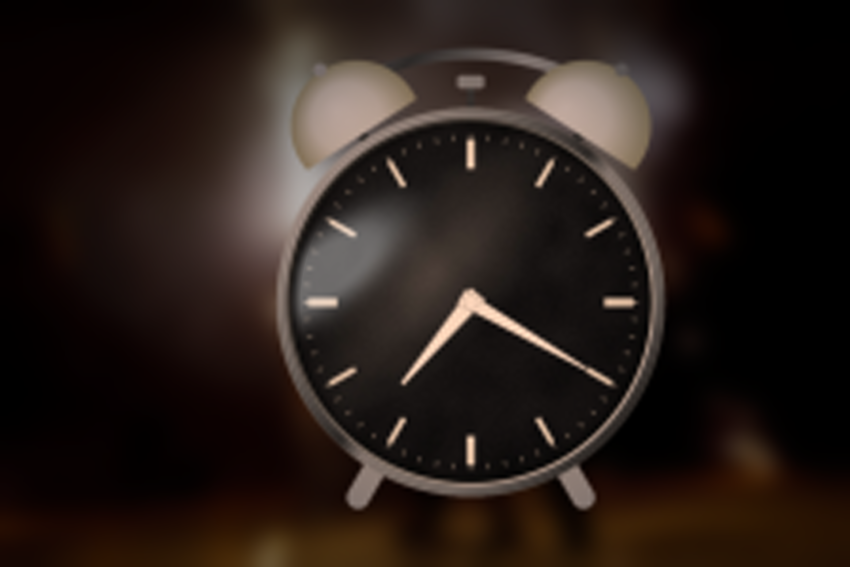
**7:20**
